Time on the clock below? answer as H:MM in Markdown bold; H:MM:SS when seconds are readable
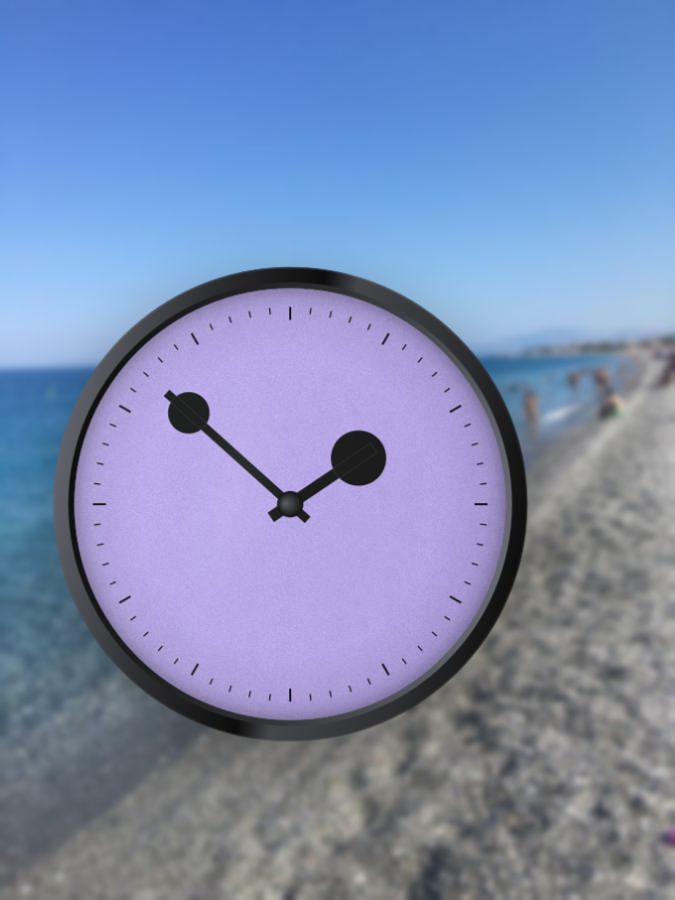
**1:52**
